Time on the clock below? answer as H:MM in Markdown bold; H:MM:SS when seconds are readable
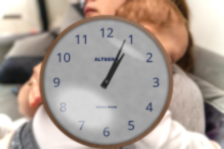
**1:04**
